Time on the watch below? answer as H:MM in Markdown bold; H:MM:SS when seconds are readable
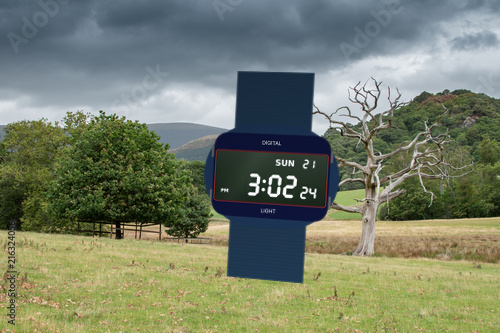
**3:02:24**
